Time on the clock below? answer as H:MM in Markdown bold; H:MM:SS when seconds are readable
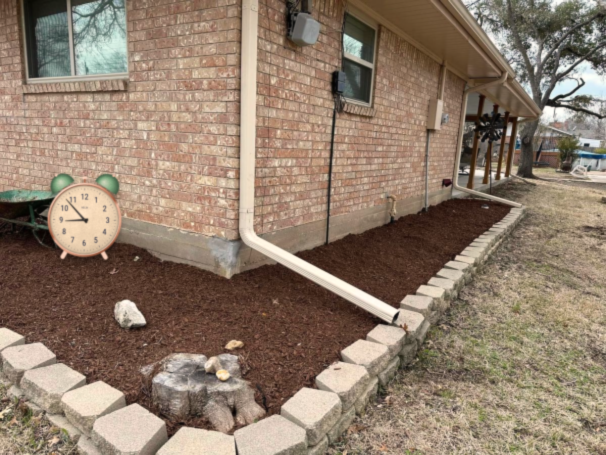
**8:53**
